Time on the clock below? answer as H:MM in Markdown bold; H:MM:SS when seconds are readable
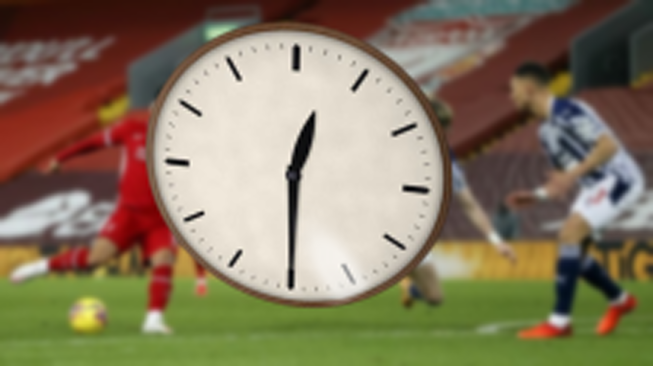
**12:30**
